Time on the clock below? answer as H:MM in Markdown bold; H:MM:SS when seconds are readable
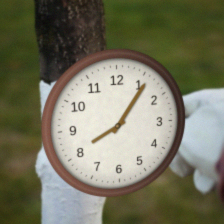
**8:06**
